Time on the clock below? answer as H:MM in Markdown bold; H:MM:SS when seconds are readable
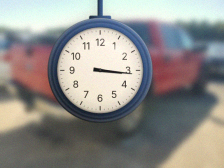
**3:16**
